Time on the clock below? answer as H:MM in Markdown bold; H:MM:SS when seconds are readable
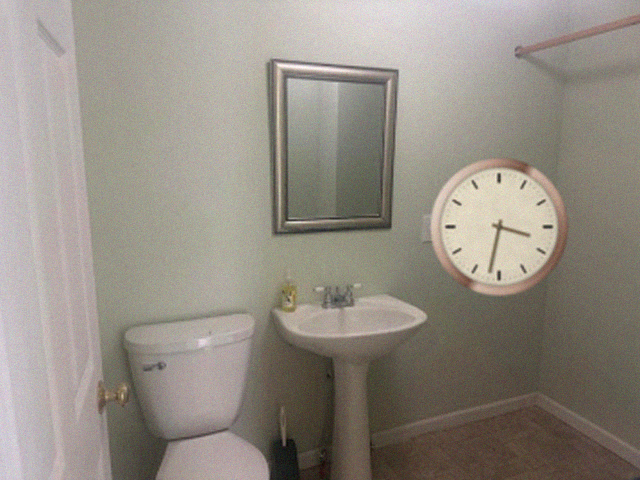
**3:32**
